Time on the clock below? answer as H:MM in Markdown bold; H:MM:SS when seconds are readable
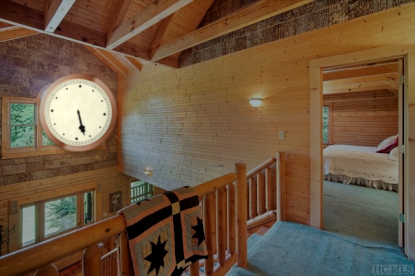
**5:27**
